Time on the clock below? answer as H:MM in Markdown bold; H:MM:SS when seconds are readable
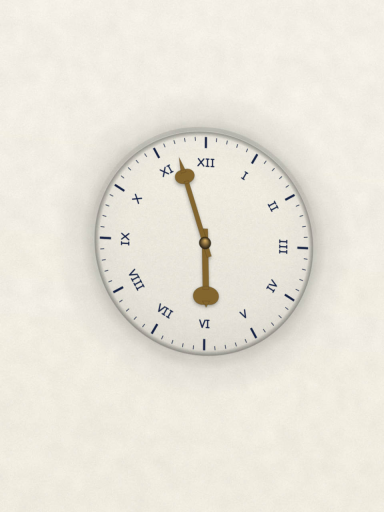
**5:57**
